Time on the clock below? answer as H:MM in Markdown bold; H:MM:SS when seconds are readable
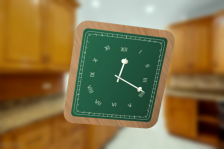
**12:19**
